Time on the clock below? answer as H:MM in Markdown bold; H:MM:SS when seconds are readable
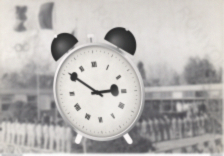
**2:51**
